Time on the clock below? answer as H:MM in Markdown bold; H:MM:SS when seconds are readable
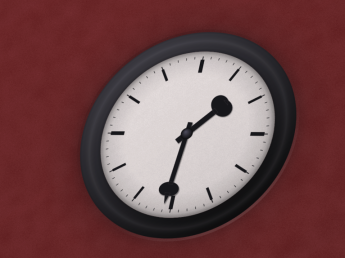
**1:31**
